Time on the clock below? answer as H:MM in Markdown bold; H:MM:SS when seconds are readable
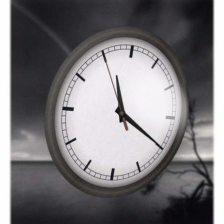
**11:19:55**
